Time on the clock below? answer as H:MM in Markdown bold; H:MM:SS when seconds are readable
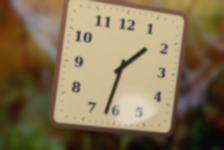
**1:32**
